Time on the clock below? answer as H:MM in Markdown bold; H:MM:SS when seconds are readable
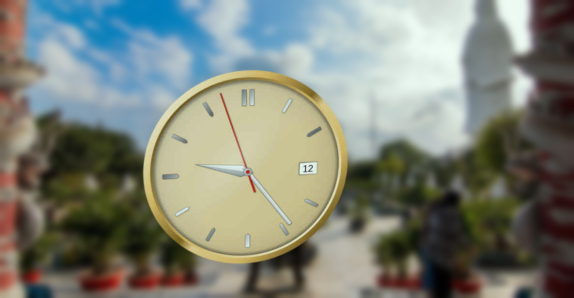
**9:23:57**
